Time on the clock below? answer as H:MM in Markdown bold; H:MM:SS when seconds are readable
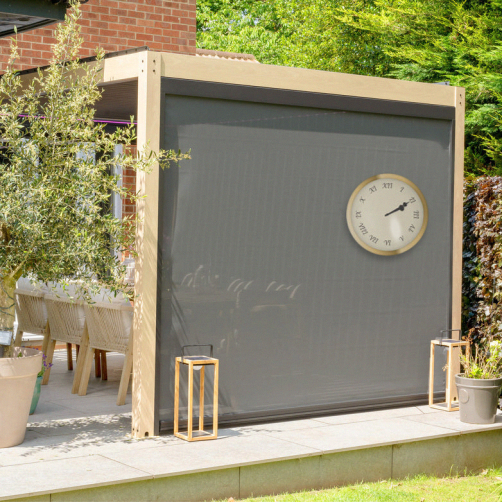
**2:10**
